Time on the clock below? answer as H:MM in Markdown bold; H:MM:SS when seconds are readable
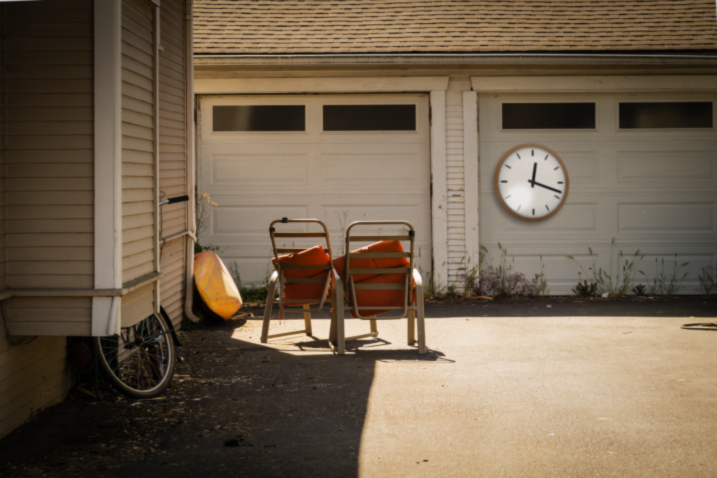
**12:18**
